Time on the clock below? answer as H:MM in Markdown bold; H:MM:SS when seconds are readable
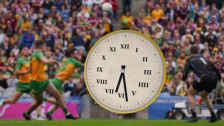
**6:28**
